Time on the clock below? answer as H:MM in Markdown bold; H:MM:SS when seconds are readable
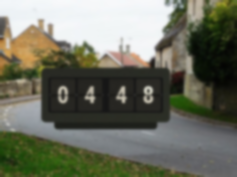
**4:48**
